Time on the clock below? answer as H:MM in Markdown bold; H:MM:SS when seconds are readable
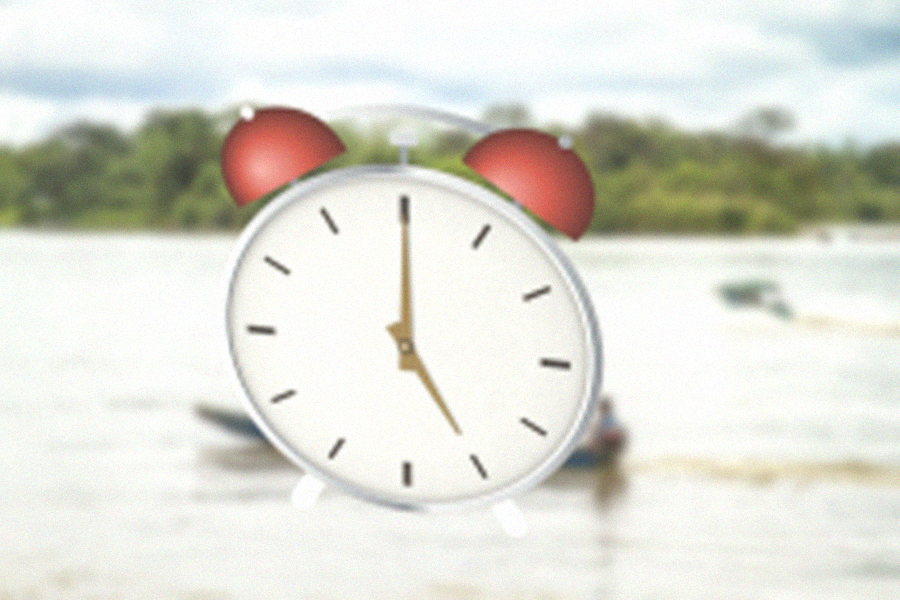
**5:00**
